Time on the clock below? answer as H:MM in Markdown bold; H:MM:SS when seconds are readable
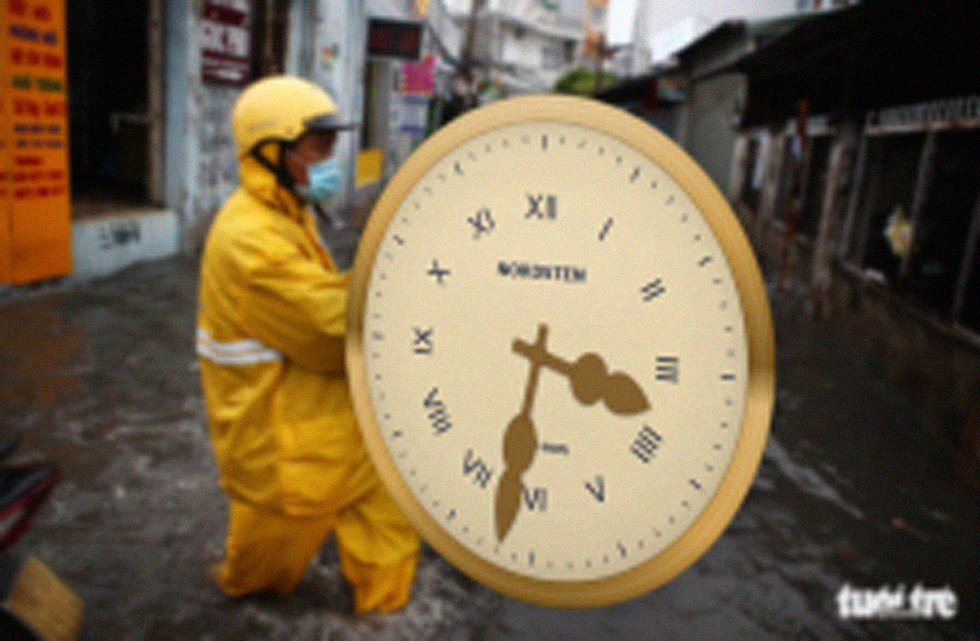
**3:32**
